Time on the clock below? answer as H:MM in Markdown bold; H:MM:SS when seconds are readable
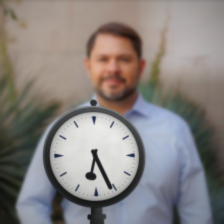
**6:26**
